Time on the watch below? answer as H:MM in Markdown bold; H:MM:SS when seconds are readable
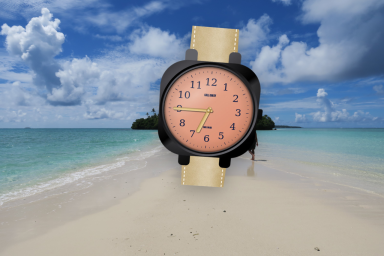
**6:45**
